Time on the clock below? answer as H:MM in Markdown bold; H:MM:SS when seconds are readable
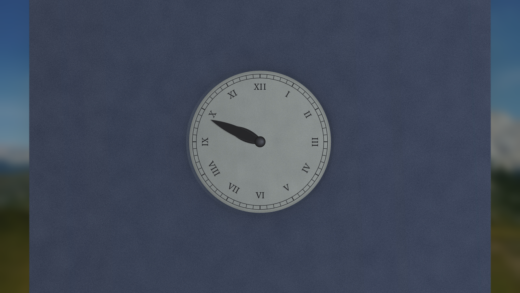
**9:49**
